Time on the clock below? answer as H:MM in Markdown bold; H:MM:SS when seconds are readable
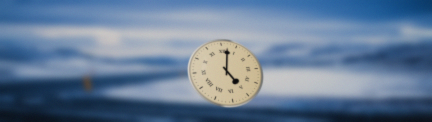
**5:02**
